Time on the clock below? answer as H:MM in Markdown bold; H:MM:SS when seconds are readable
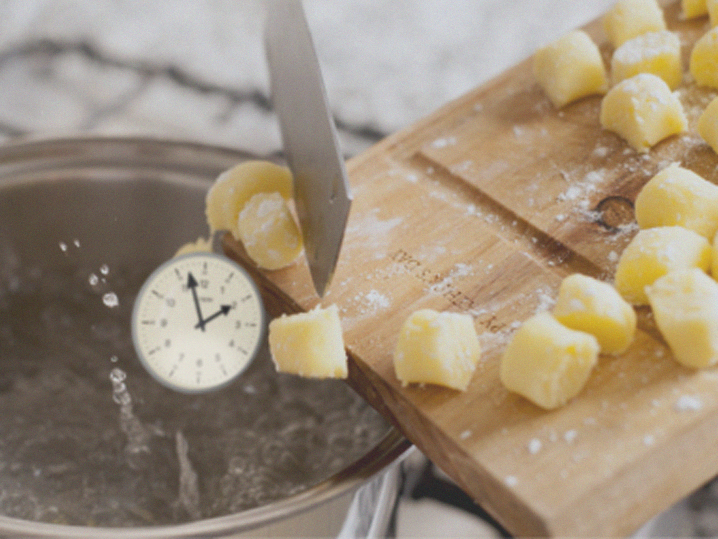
**1:57**
